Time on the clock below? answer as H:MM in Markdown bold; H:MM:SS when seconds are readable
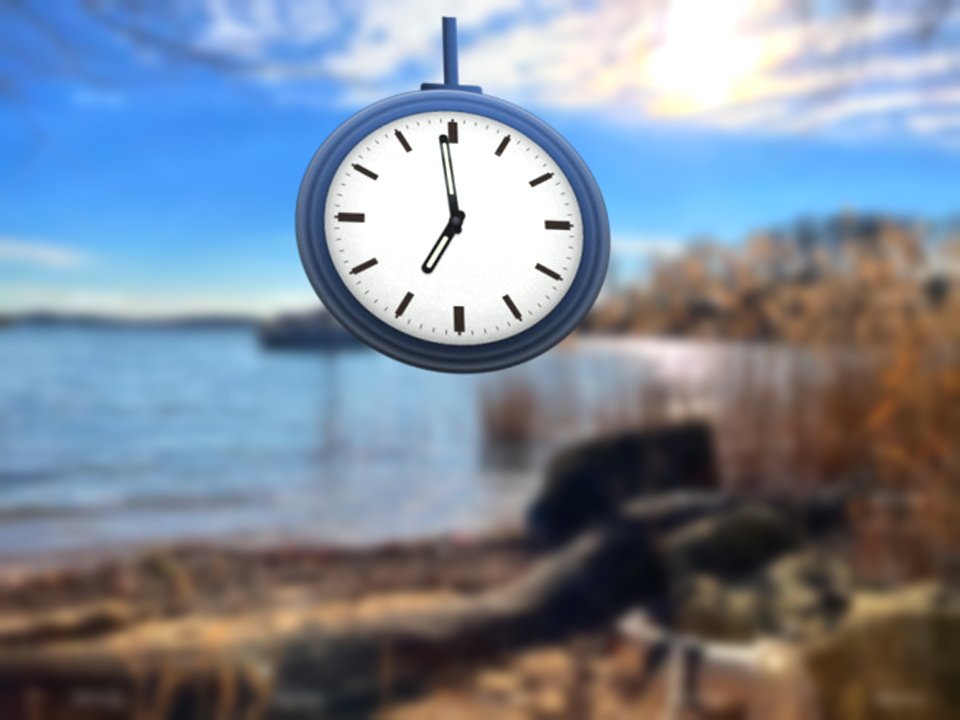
**6:59**
